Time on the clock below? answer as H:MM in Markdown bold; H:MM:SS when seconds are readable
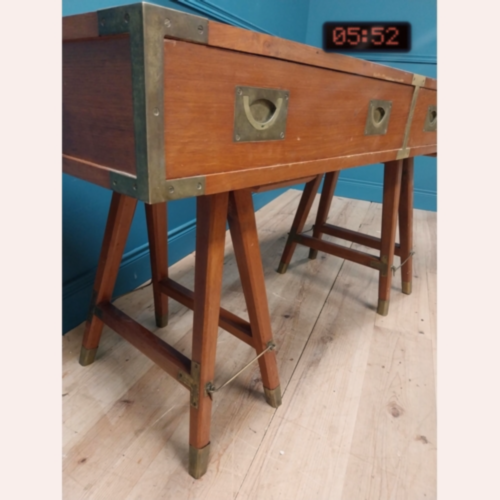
**5:52**
